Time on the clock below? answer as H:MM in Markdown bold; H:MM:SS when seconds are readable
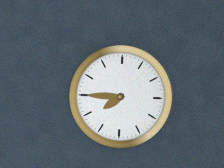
**7:45**
